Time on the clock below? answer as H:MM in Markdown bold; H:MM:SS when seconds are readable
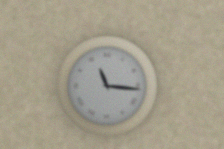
**11:16**
